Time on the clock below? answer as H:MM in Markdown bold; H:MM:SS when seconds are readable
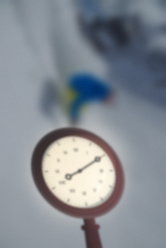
**8:10**
